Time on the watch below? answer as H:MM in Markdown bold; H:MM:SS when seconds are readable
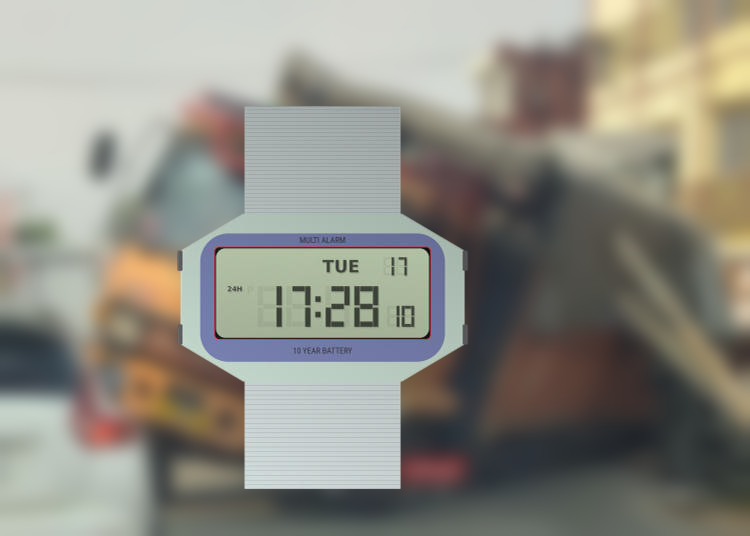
**17:28:10**
